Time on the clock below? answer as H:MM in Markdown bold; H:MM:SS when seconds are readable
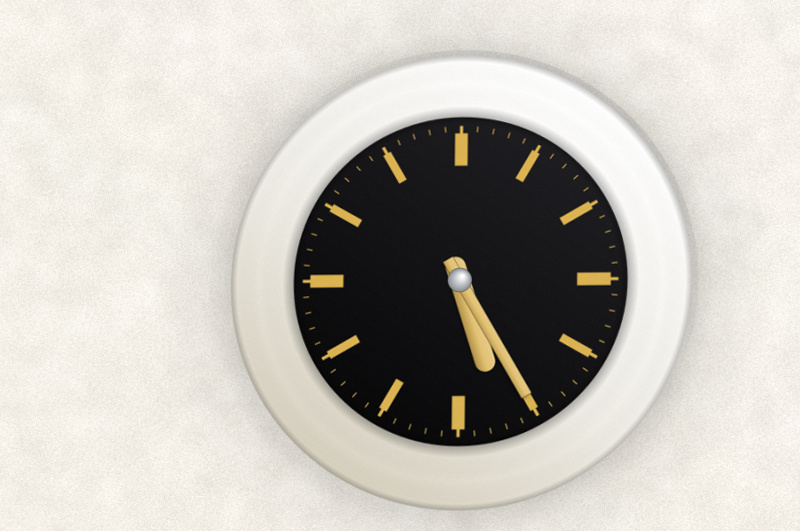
**5:25**
